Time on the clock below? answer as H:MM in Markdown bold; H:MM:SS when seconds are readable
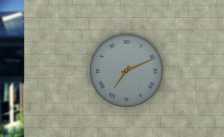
**7:11**
